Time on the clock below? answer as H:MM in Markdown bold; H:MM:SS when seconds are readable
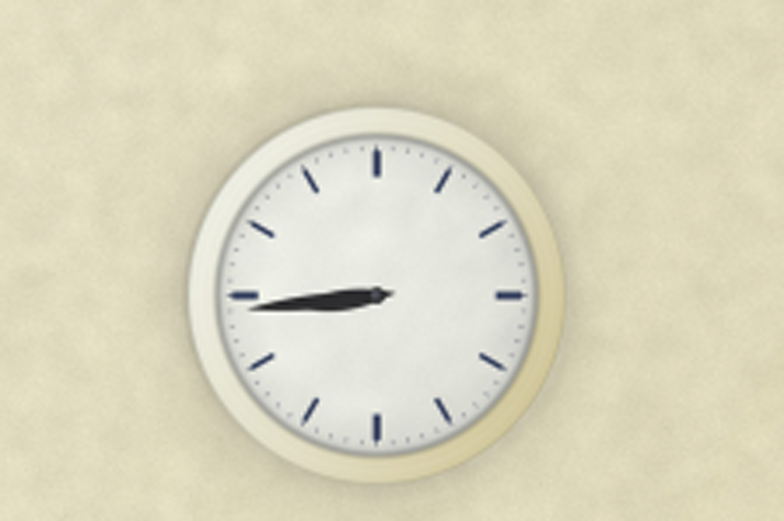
**8:44**
